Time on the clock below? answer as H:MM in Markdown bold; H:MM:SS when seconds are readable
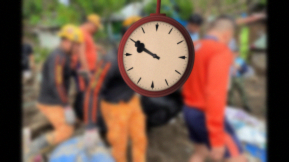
**9:50**
